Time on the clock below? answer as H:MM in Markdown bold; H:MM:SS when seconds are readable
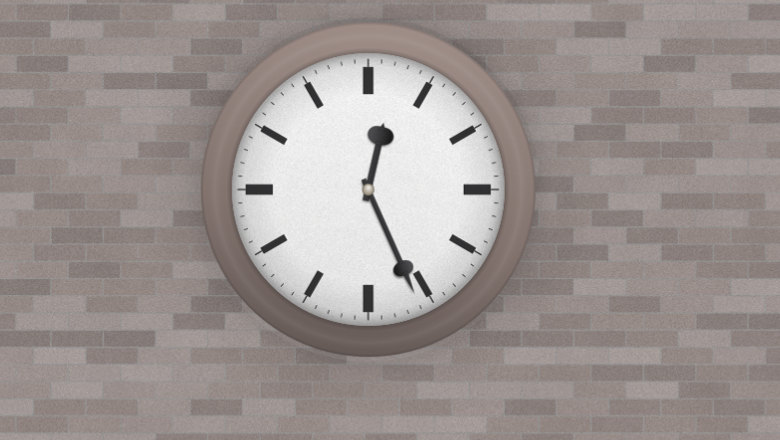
**12:26**
